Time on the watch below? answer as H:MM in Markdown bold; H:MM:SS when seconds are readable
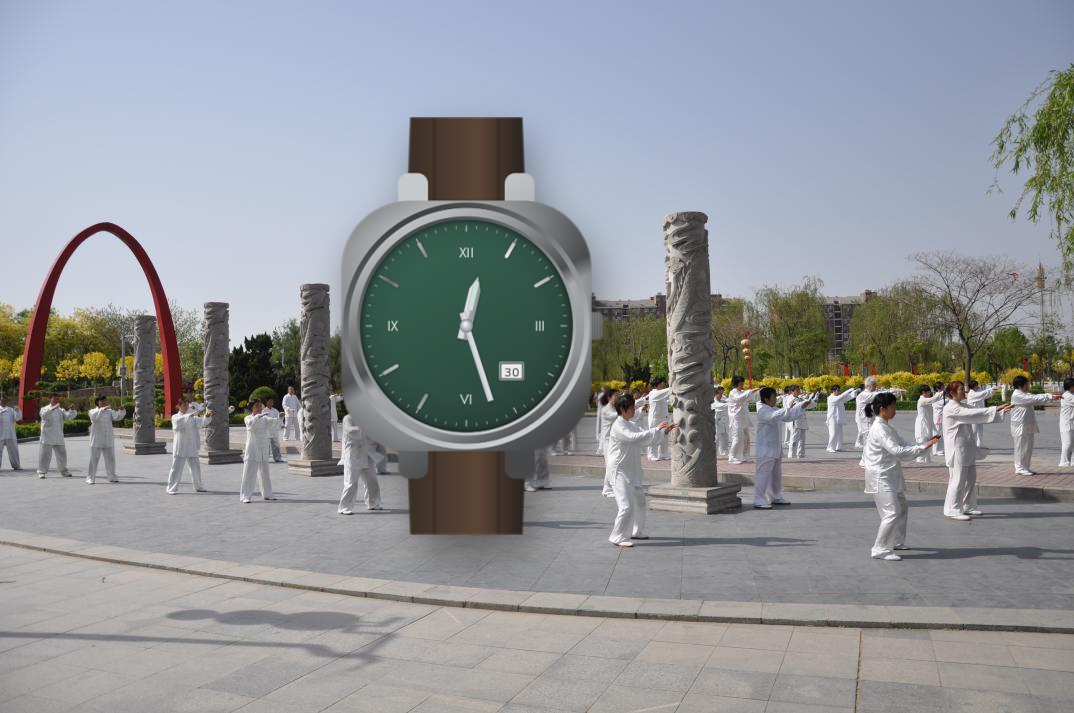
**12:27**
